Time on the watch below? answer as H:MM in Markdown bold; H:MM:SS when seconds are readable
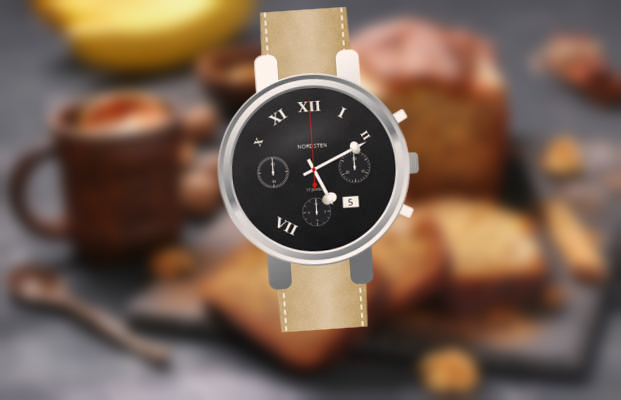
**5:11**
